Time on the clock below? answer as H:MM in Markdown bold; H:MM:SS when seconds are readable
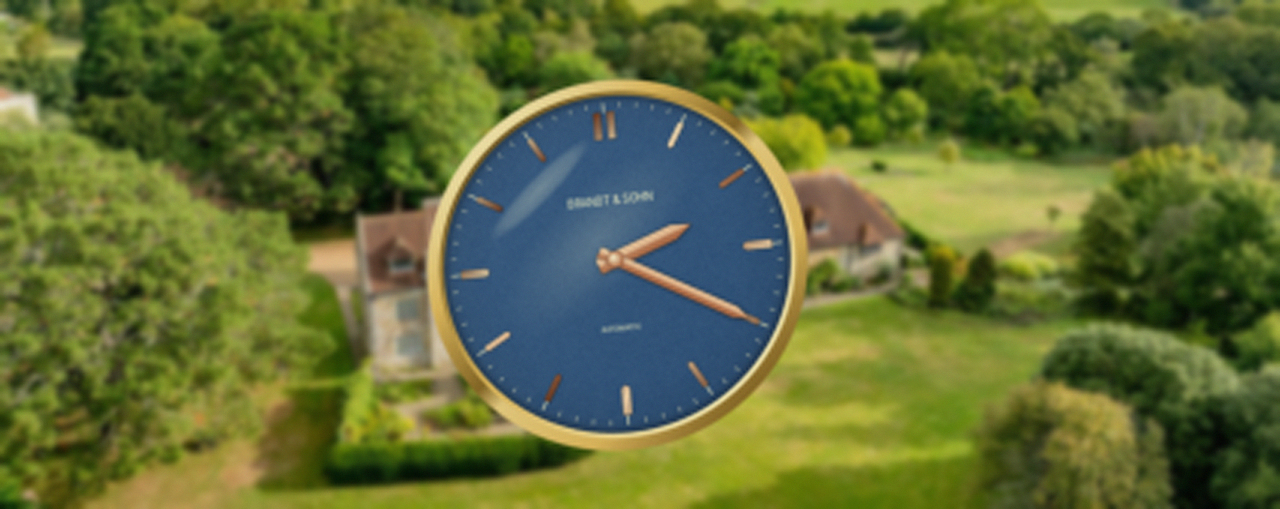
**2:20**
